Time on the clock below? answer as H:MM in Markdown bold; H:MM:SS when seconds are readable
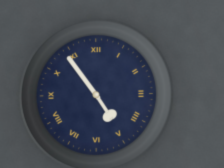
**4:54**
